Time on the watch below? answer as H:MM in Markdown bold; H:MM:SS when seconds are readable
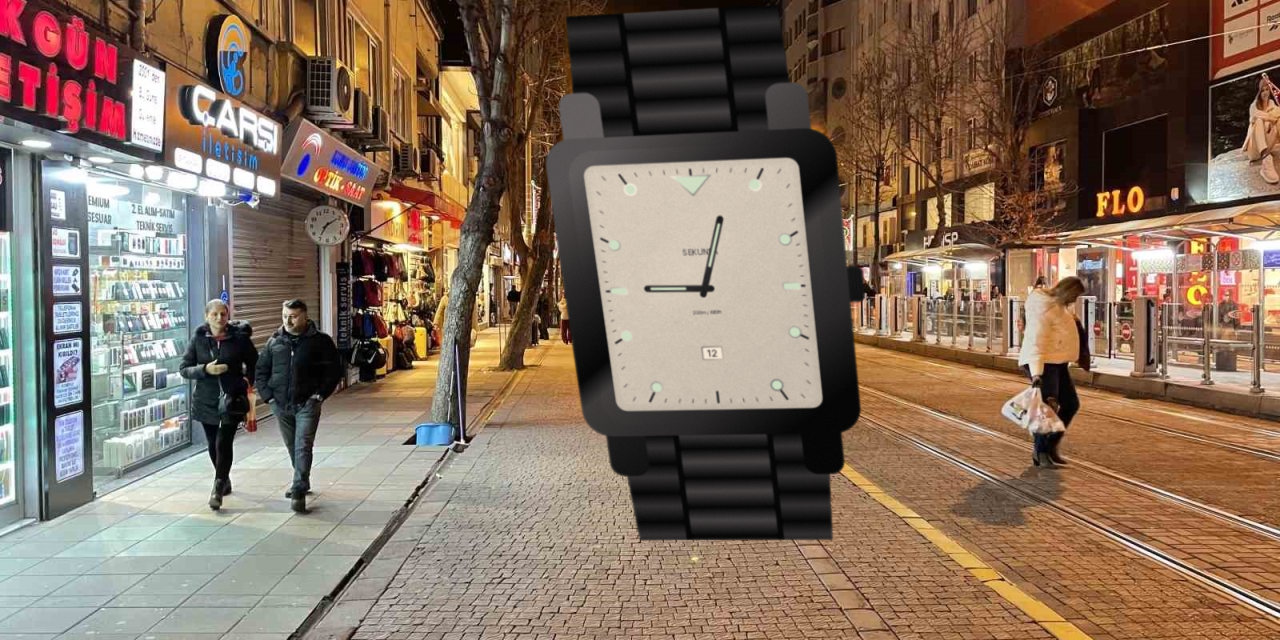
**9:03**
